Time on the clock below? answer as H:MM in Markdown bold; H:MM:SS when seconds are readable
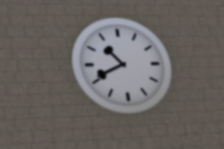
**10:41**
